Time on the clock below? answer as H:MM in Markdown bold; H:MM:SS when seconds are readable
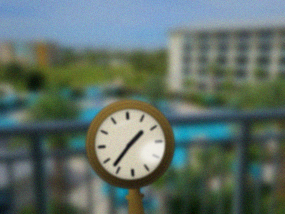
**1:37**
